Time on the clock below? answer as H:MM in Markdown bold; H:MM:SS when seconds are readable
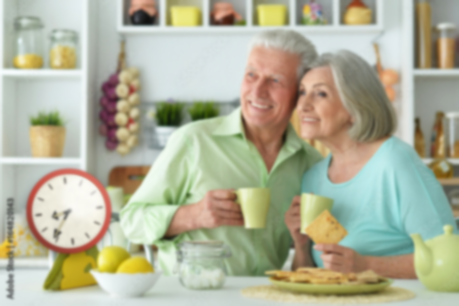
**8:36**
